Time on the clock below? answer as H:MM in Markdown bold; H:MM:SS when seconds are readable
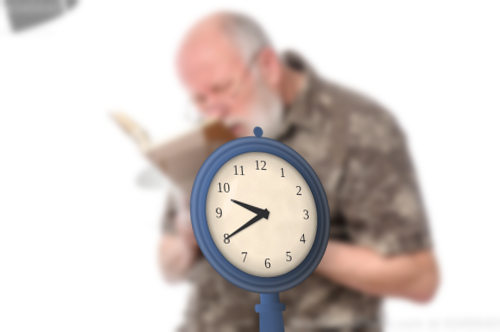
**9:40**
